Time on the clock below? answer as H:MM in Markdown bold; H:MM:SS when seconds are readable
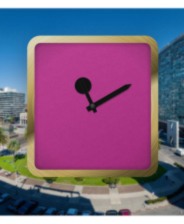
**11:10**
